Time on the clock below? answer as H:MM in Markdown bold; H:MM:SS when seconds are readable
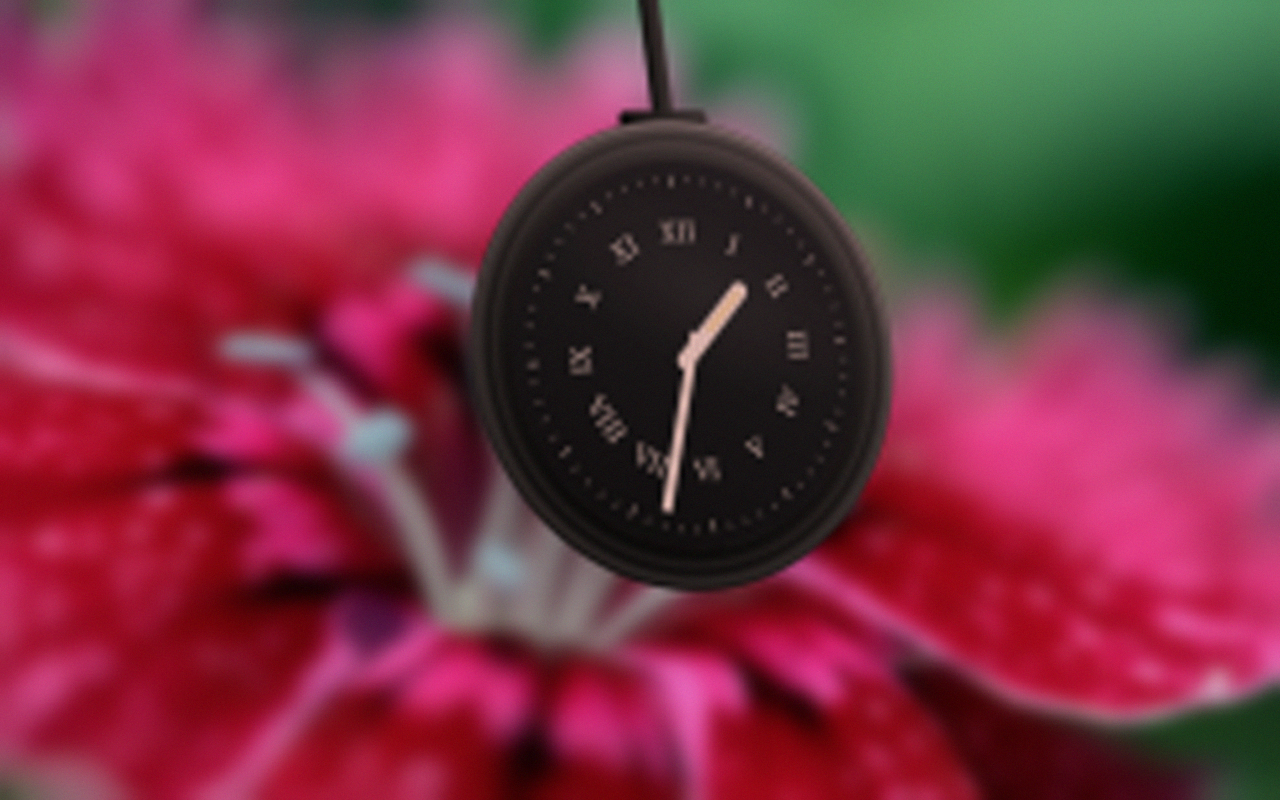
**1:33**
